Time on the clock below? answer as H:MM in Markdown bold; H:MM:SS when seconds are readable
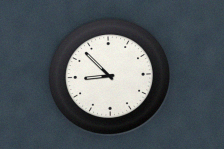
**8:53**
